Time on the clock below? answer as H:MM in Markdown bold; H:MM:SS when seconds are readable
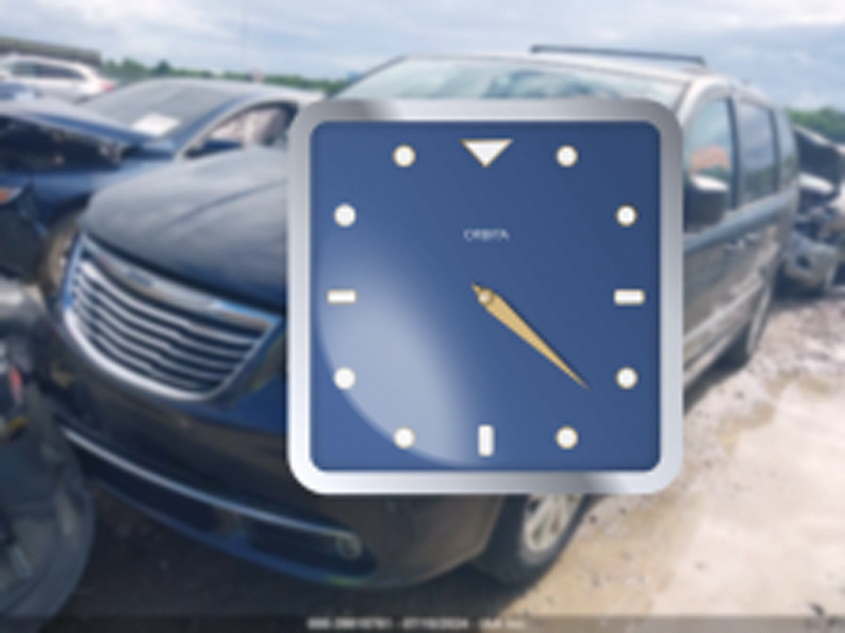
**4:22**
